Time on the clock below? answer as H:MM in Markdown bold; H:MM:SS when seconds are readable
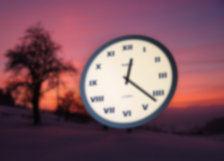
**12:22**
